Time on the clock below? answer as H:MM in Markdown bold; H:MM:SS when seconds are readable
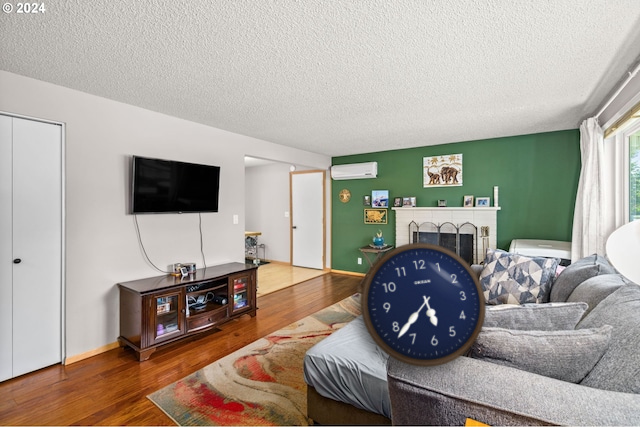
**5:38**
